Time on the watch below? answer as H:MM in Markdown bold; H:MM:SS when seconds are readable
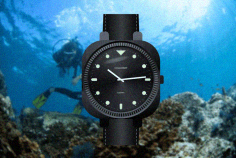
**10:14**
